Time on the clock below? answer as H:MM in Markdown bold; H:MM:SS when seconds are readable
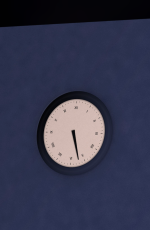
**5:27**
